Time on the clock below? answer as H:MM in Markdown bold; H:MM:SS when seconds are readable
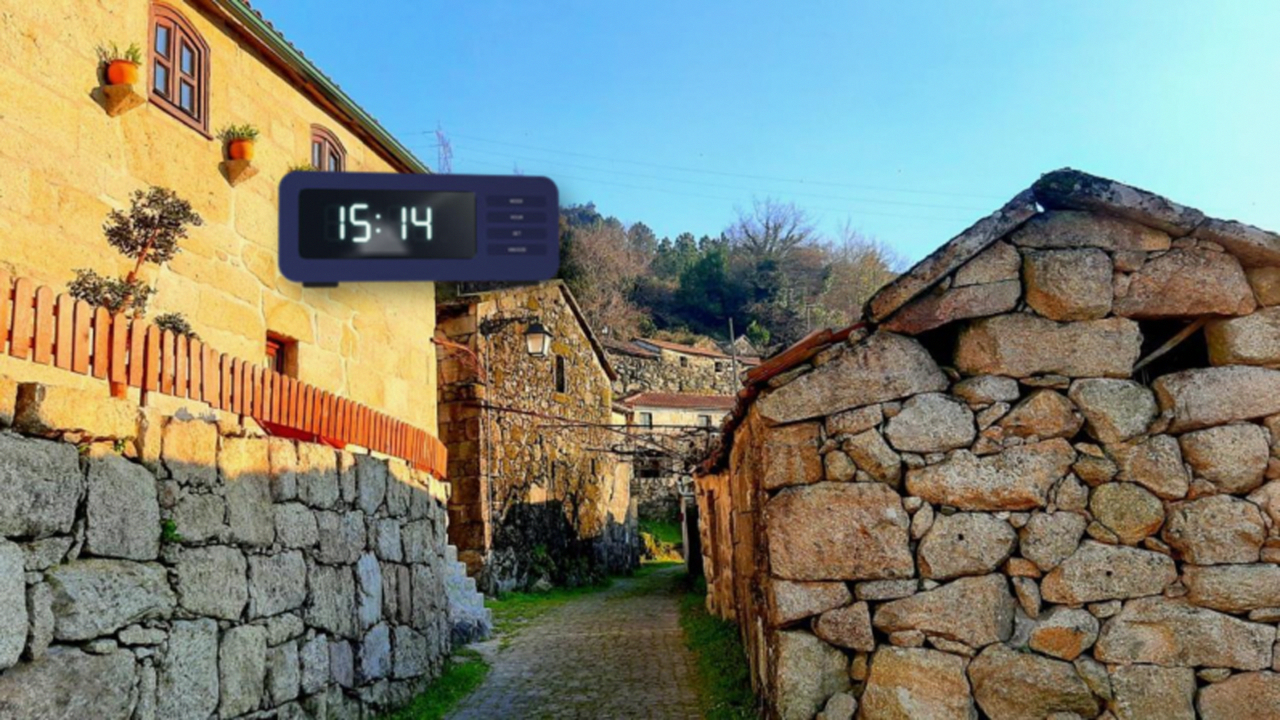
**15:14**
